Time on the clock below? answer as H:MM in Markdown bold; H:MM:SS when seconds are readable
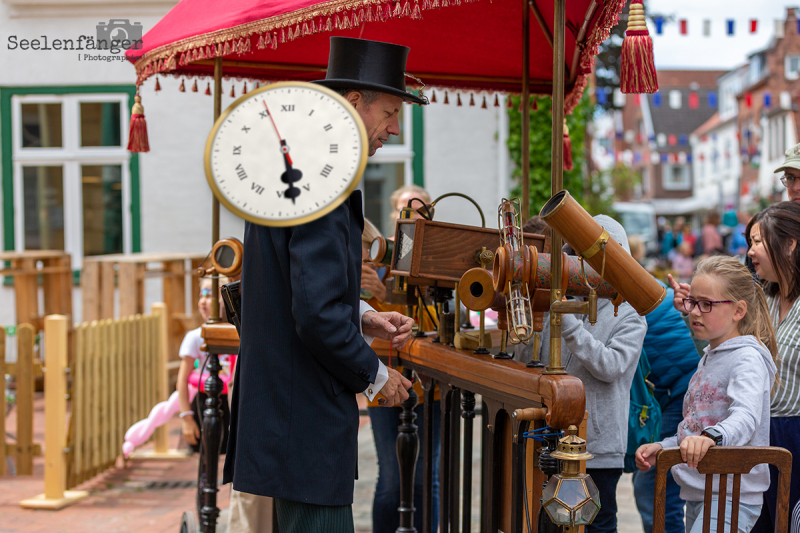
**5:27:56**
